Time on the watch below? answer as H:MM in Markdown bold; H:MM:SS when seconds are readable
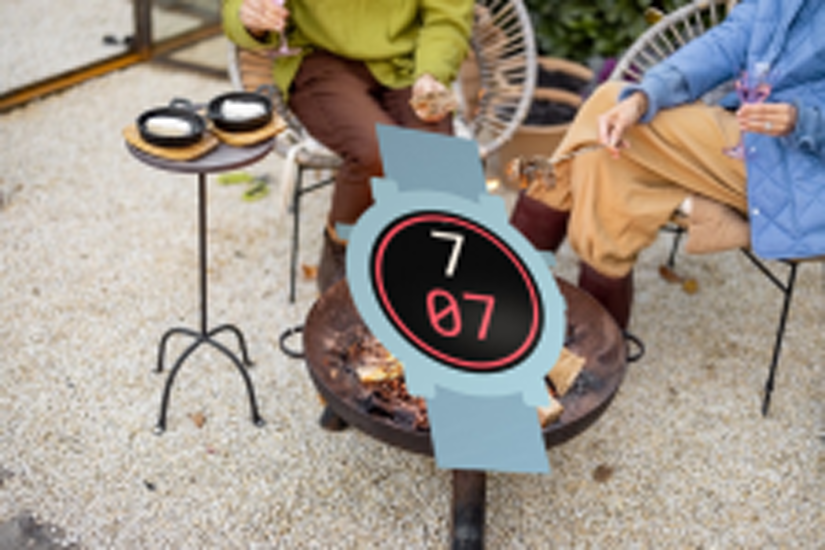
**7:07**
